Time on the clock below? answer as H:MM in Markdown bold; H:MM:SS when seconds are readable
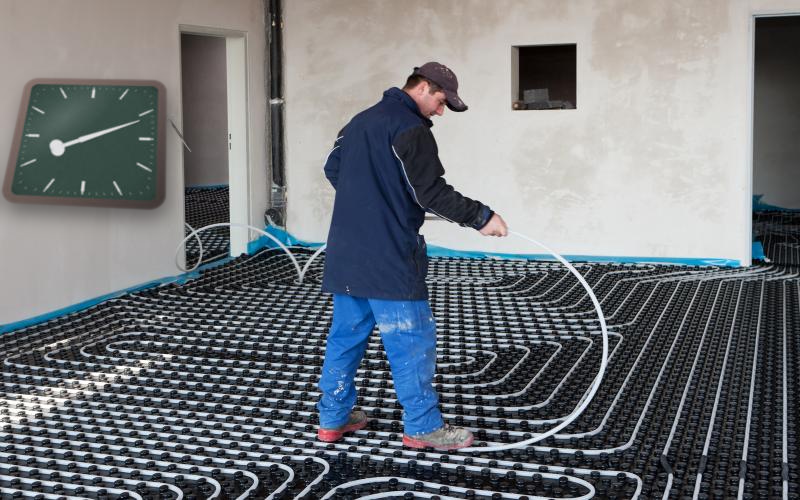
**8:11**
